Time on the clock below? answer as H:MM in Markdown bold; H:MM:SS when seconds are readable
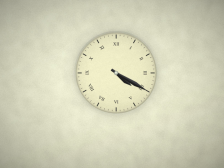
**4:20**
